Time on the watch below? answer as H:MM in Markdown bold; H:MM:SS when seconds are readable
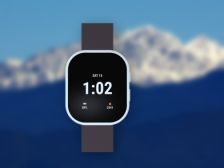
**1:02**
